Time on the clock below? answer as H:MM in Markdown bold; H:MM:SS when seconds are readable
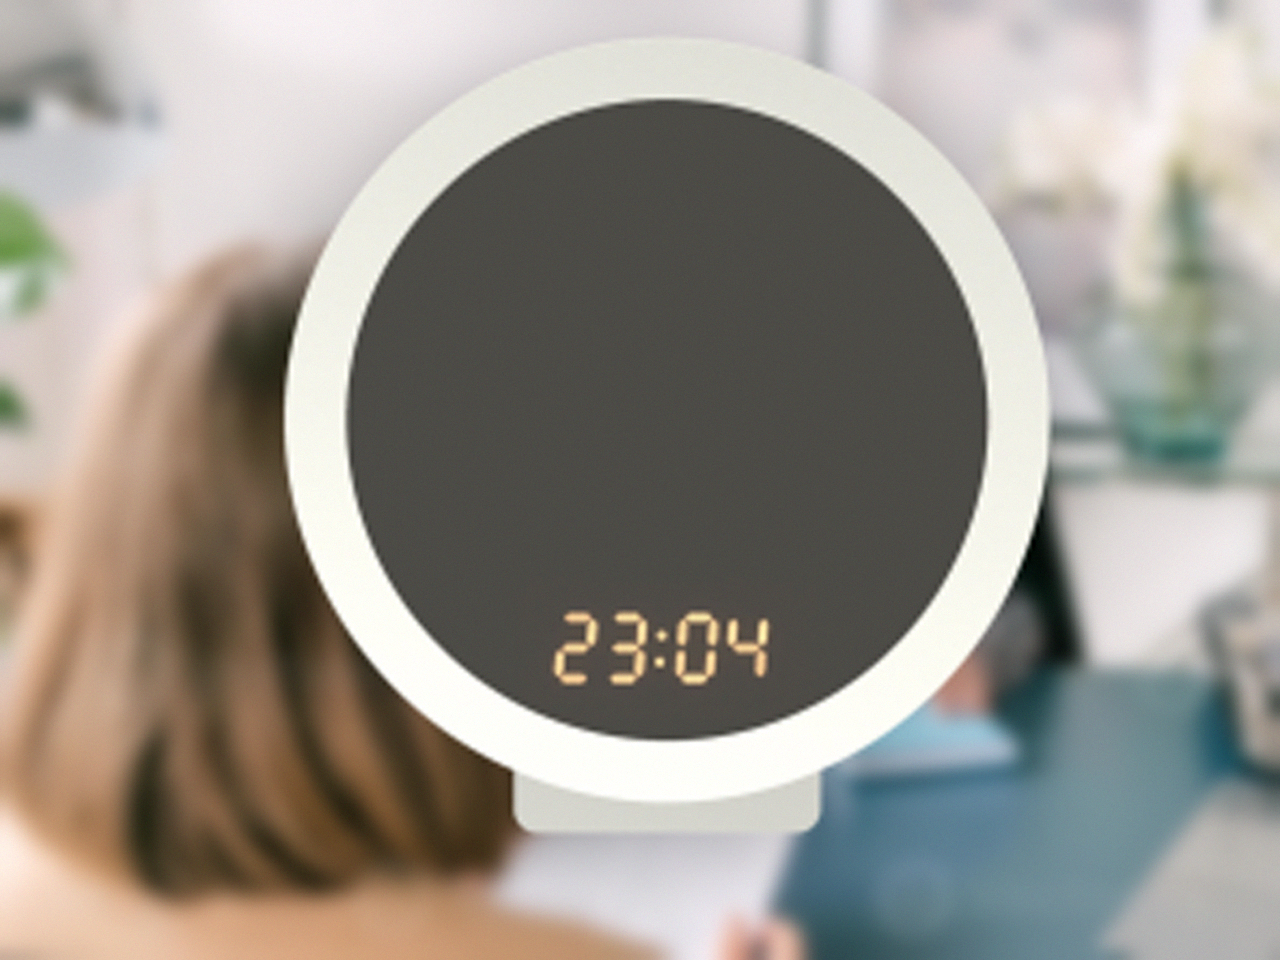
**23:04**
